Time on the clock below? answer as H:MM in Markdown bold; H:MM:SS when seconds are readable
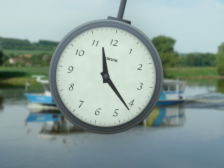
**11:22**
